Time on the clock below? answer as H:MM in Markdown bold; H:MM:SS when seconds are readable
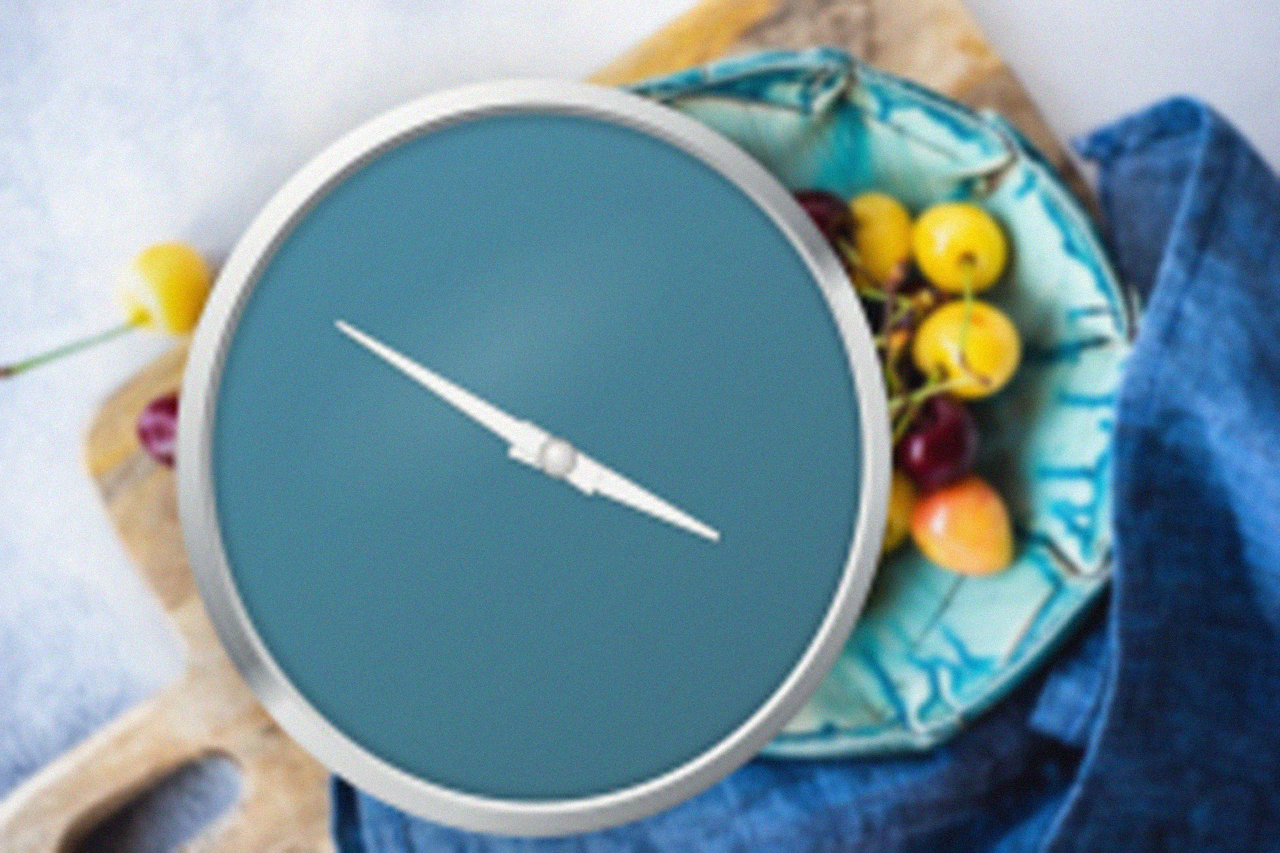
**3:50**
